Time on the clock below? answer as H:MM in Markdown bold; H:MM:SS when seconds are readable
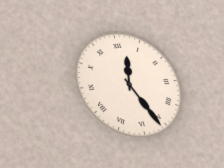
**12:26**
